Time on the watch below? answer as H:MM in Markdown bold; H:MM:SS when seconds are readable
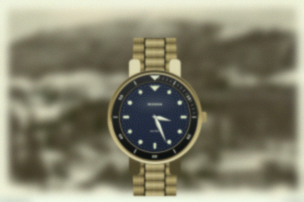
**3:26**
